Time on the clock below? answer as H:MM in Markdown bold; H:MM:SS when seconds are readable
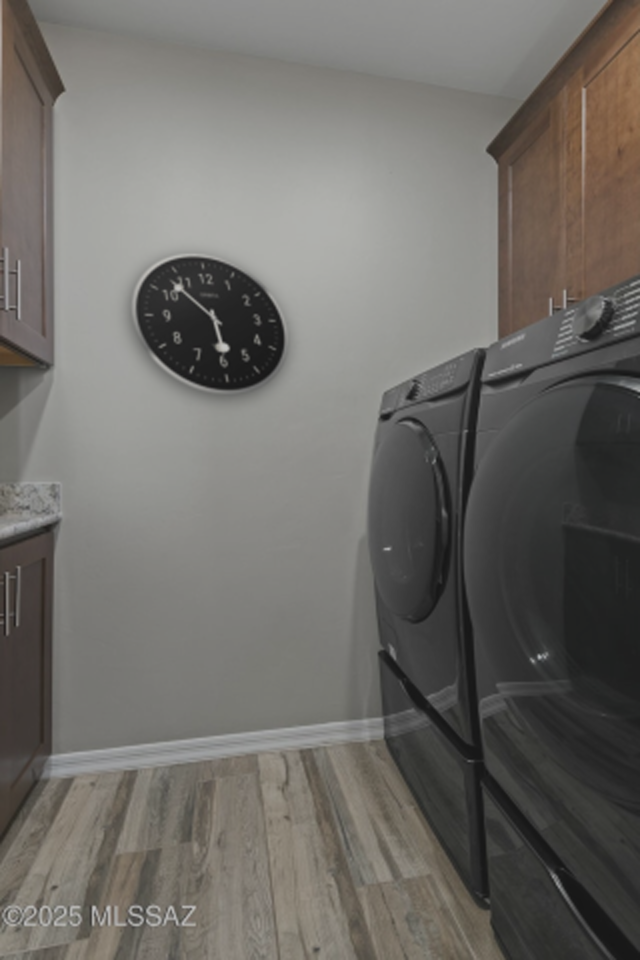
**5:53**
